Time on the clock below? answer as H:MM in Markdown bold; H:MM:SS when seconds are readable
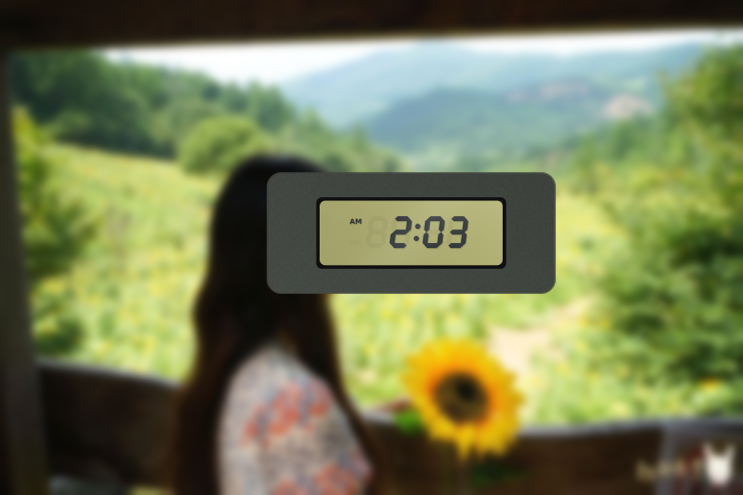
**2:03**
